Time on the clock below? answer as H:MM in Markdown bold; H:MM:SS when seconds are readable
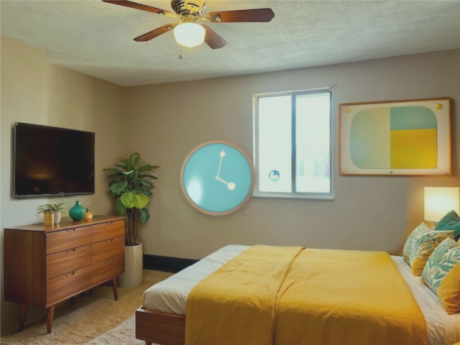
**4:02**
